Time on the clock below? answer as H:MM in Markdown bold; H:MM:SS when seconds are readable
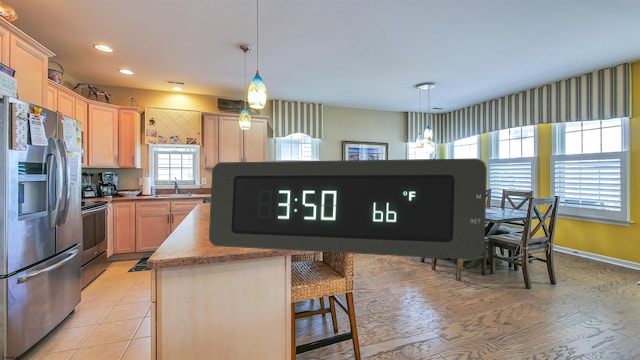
**3:50**
